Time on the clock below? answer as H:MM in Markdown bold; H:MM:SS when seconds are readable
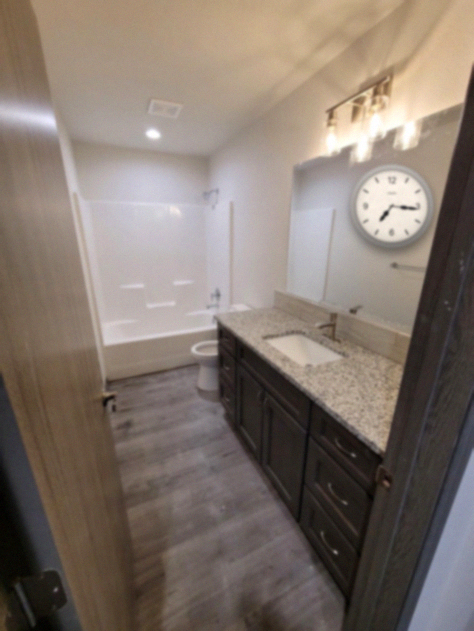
**7:16**
